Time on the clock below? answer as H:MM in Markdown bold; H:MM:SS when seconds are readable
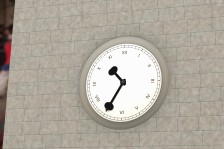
**10:35**
